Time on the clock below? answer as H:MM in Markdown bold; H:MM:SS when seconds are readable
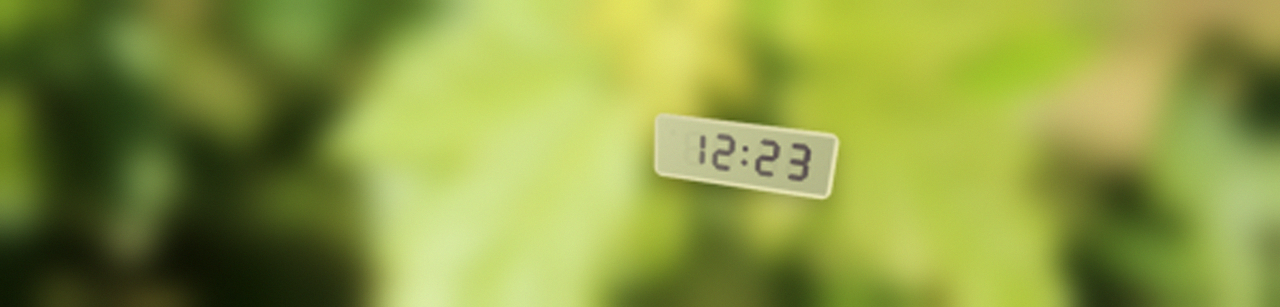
**12:23**
